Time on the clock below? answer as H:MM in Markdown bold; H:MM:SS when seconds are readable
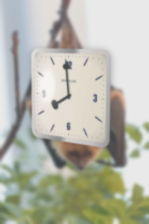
**7:59**
